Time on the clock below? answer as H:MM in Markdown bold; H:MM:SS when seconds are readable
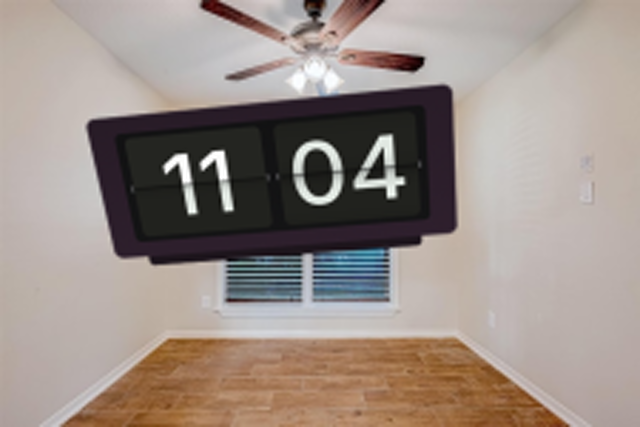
**11:04**
